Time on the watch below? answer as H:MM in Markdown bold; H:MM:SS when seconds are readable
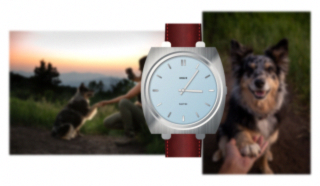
**3:06**
